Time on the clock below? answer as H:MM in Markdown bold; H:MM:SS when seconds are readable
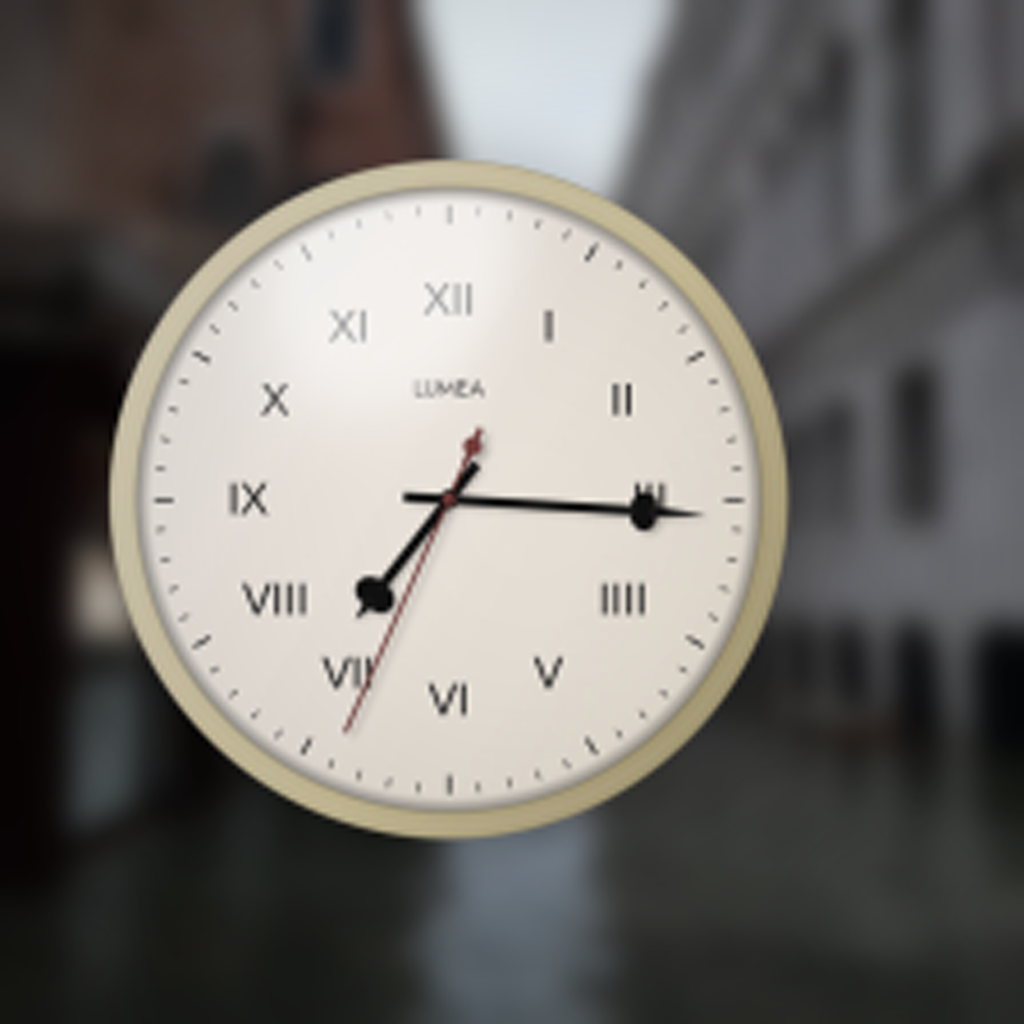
**7:15:34**
